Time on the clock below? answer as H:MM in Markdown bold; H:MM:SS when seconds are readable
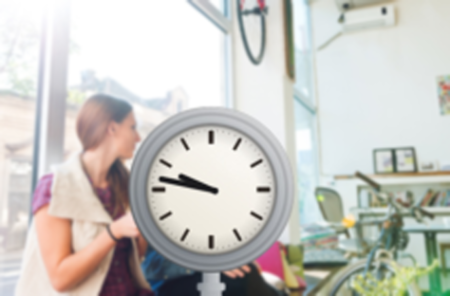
**9:47**
